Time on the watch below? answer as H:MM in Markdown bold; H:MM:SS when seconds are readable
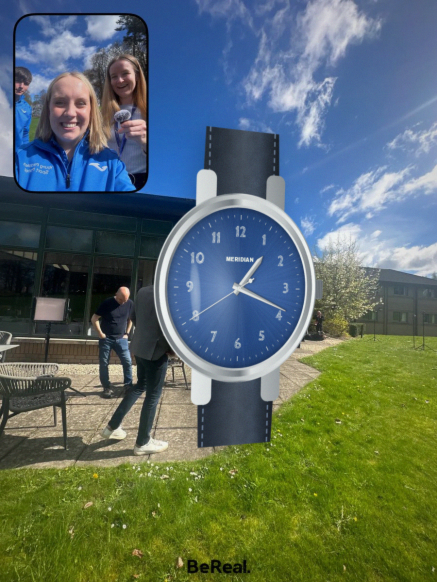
**1:18:40**
